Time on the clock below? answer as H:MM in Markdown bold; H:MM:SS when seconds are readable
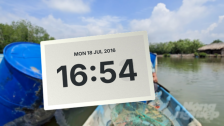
**16:54**
